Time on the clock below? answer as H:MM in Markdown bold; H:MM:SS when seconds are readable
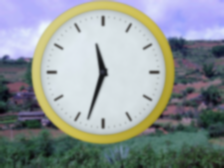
**11:33**
